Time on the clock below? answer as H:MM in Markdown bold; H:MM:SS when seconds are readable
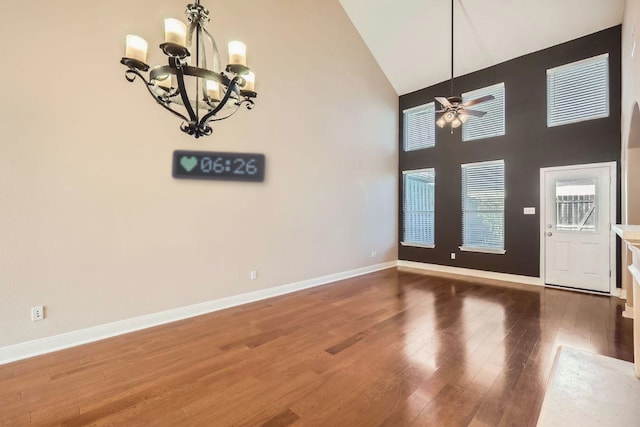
**6:26**
